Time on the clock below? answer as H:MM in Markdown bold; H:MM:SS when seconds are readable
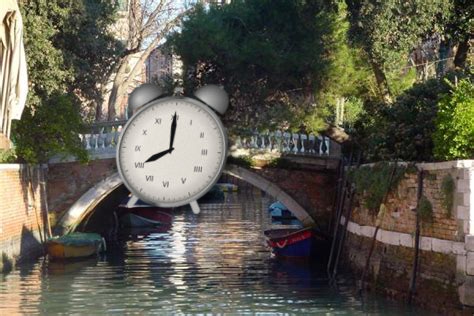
**8:00**
